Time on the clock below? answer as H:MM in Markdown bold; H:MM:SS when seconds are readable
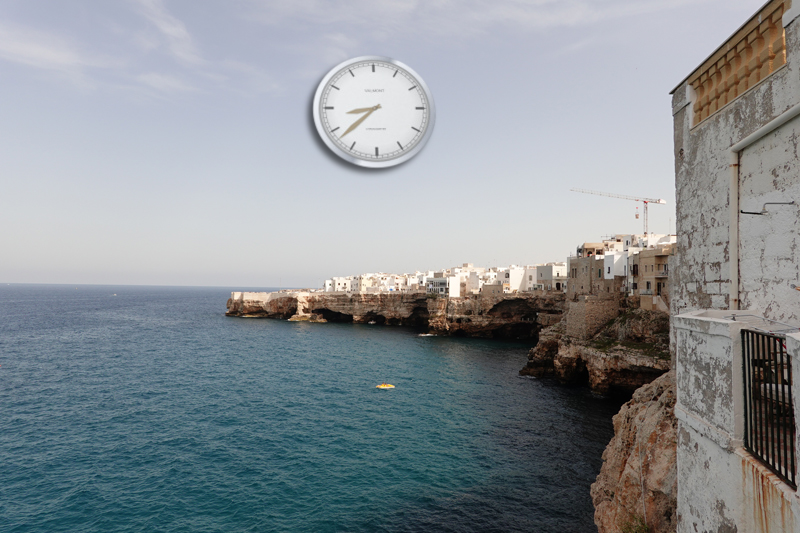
**8:38**
